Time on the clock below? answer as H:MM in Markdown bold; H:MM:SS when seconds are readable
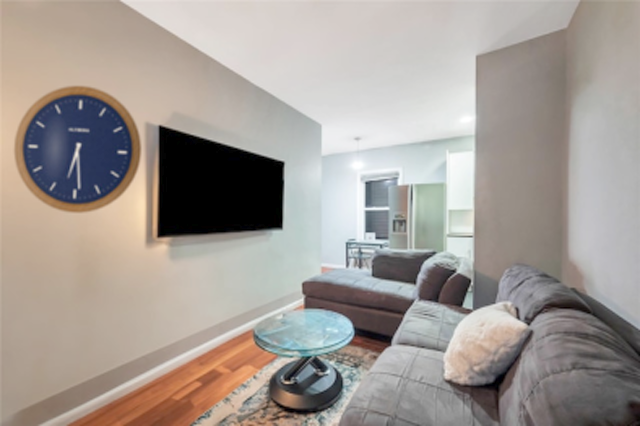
**6:29**
